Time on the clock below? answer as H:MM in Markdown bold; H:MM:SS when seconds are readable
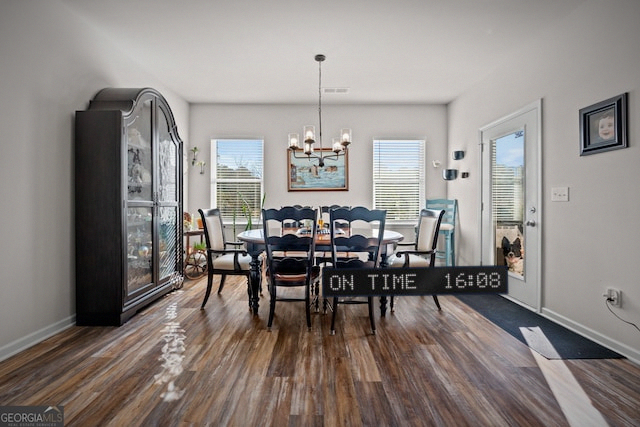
**16:08**
